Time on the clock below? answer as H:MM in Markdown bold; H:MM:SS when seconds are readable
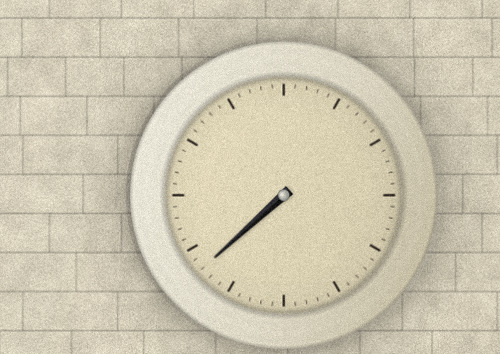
**7:38**
